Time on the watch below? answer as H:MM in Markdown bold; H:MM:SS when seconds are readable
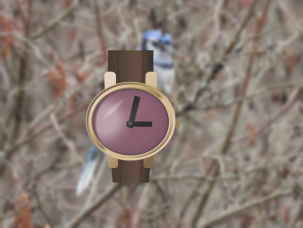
**3:02**
